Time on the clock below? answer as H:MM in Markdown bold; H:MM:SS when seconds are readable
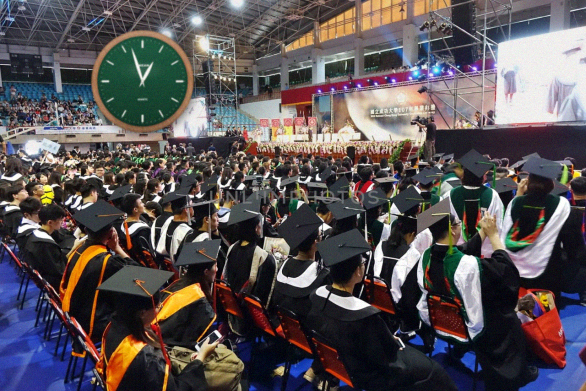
**12:57**
